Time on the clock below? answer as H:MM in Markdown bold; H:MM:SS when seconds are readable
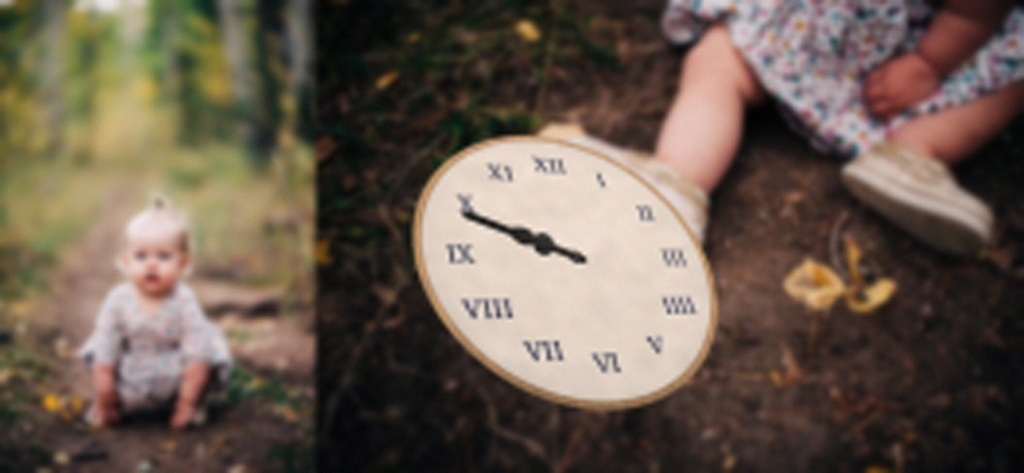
**9:49**
